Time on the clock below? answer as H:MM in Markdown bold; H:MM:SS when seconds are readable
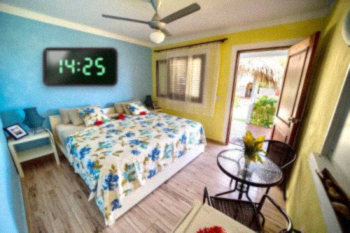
**14:25**
